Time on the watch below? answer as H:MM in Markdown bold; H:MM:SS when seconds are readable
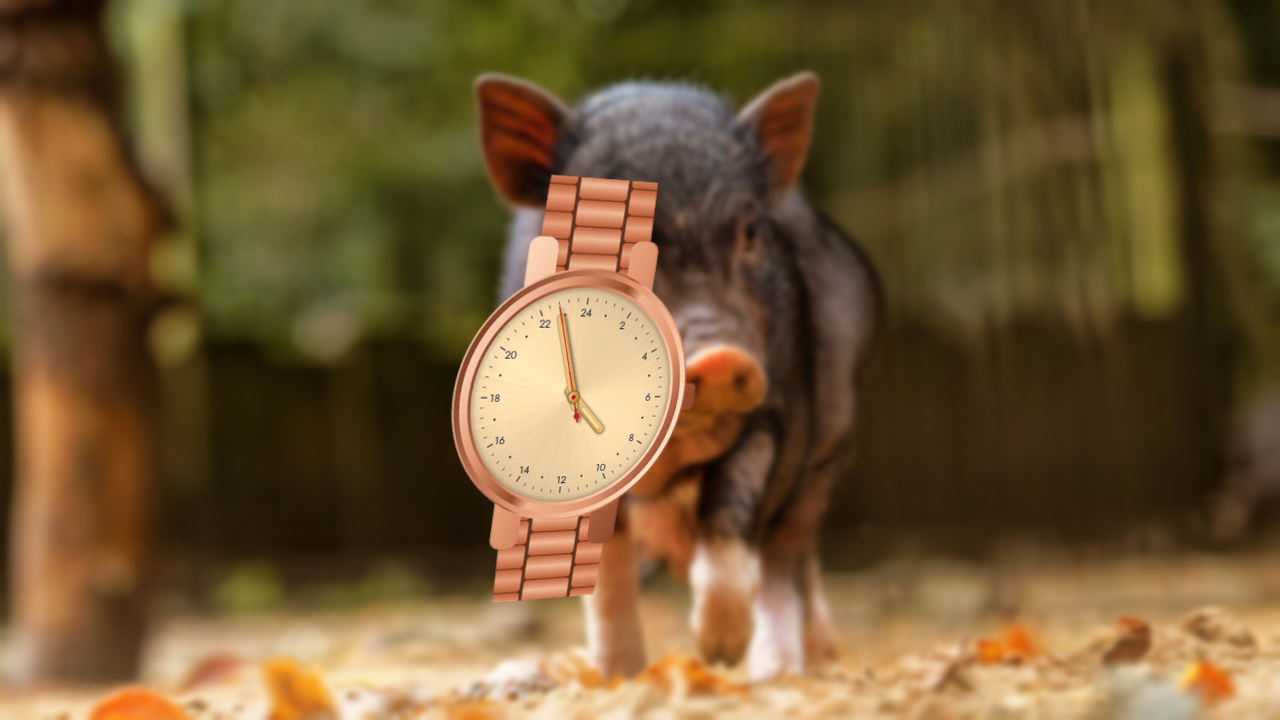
**8:56:57**
